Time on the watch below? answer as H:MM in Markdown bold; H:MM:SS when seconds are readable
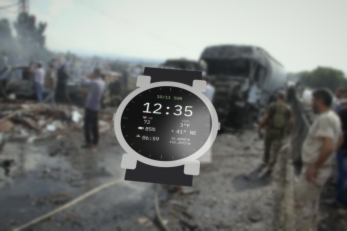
**12:35**
